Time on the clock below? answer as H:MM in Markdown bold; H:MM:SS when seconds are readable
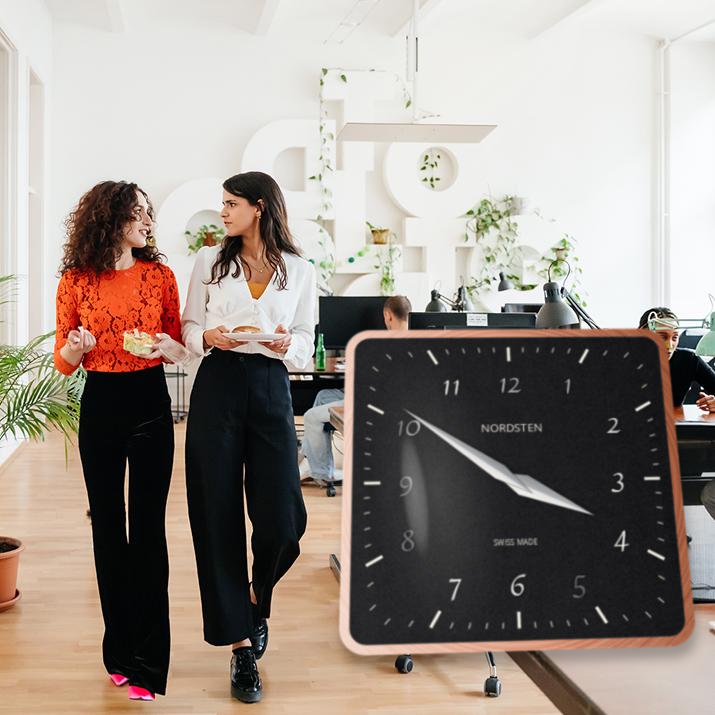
**3:51**
